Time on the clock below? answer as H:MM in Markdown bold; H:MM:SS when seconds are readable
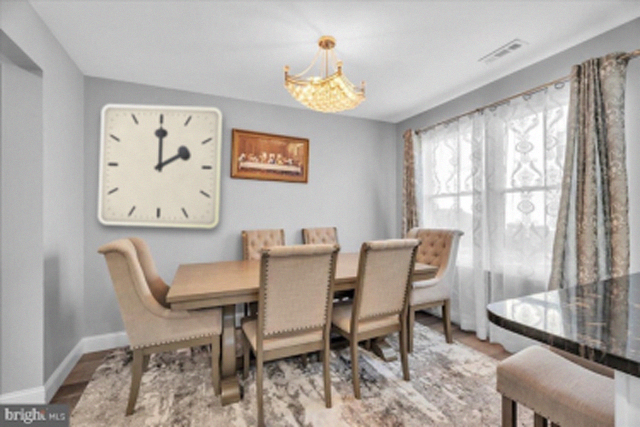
**2:00**
